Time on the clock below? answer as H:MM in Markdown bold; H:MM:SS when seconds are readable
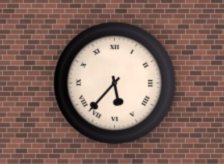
**5:37**
